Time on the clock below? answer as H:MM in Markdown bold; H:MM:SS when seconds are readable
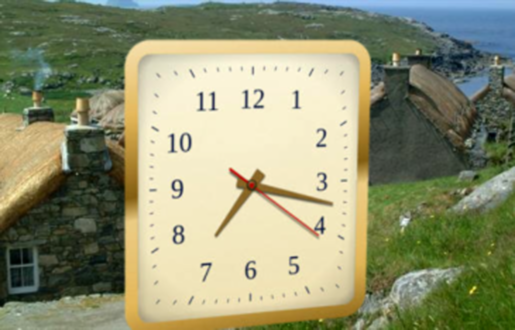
**7:17:21**
